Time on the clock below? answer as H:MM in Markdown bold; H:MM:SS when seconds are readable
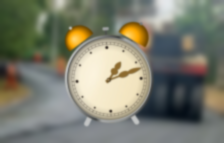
**1:12**
